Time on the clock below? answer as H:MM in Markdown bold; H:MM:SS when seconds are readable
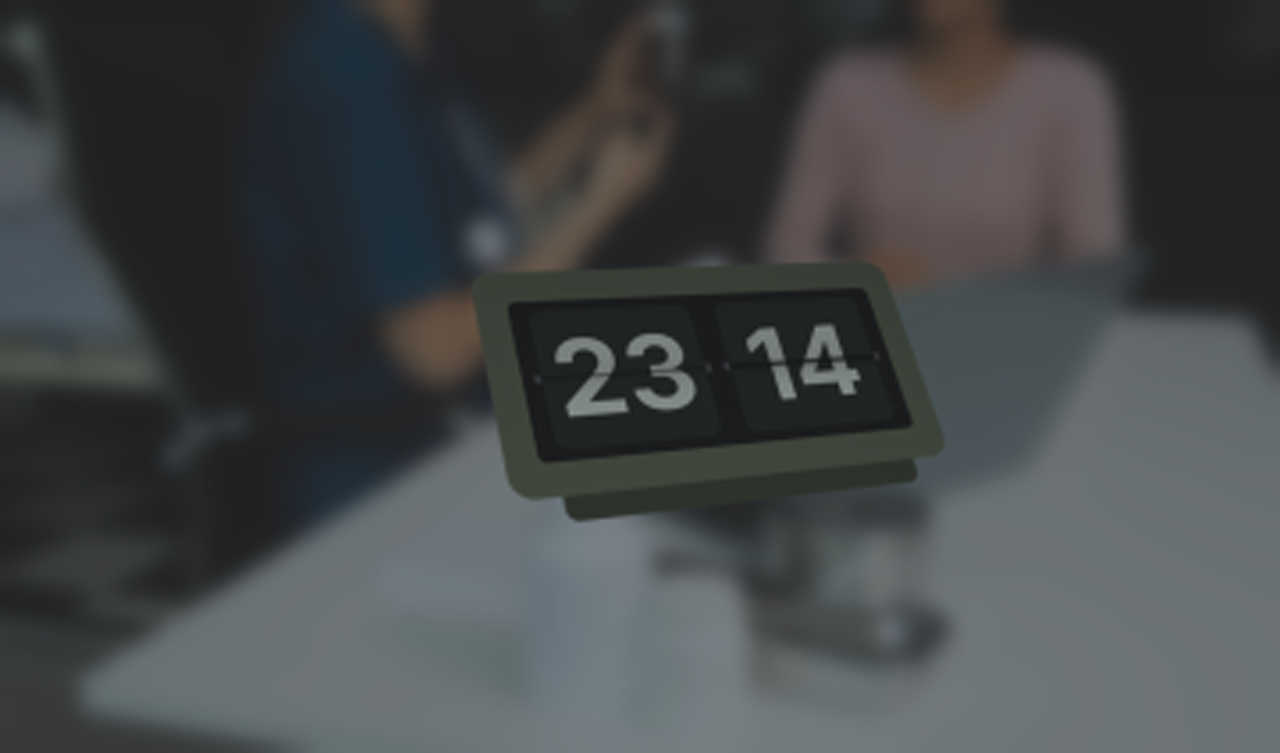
**23:14**
